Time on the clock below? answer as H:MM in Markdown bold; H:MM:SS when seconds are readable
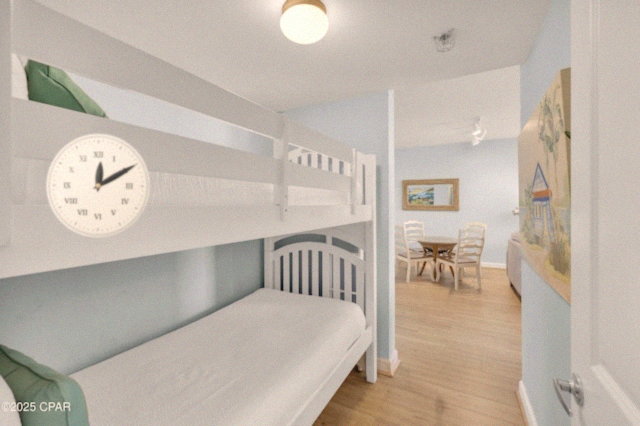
**12:10**
